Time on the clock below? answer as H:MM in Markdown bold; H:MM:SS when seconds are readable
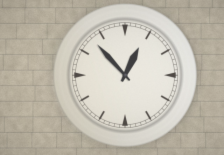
**12:53**
